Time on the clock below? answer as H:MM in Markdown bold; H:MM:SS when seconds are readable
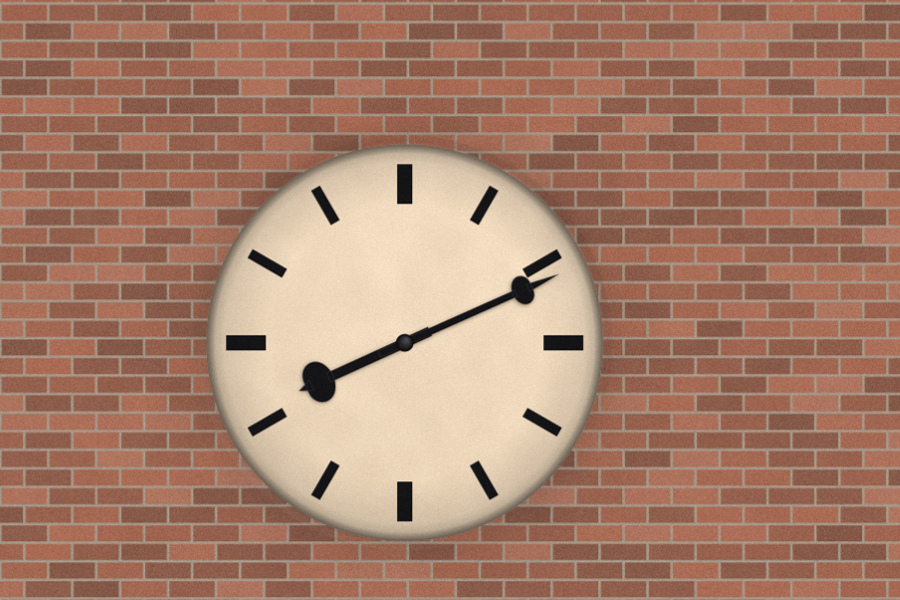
**8:11**
